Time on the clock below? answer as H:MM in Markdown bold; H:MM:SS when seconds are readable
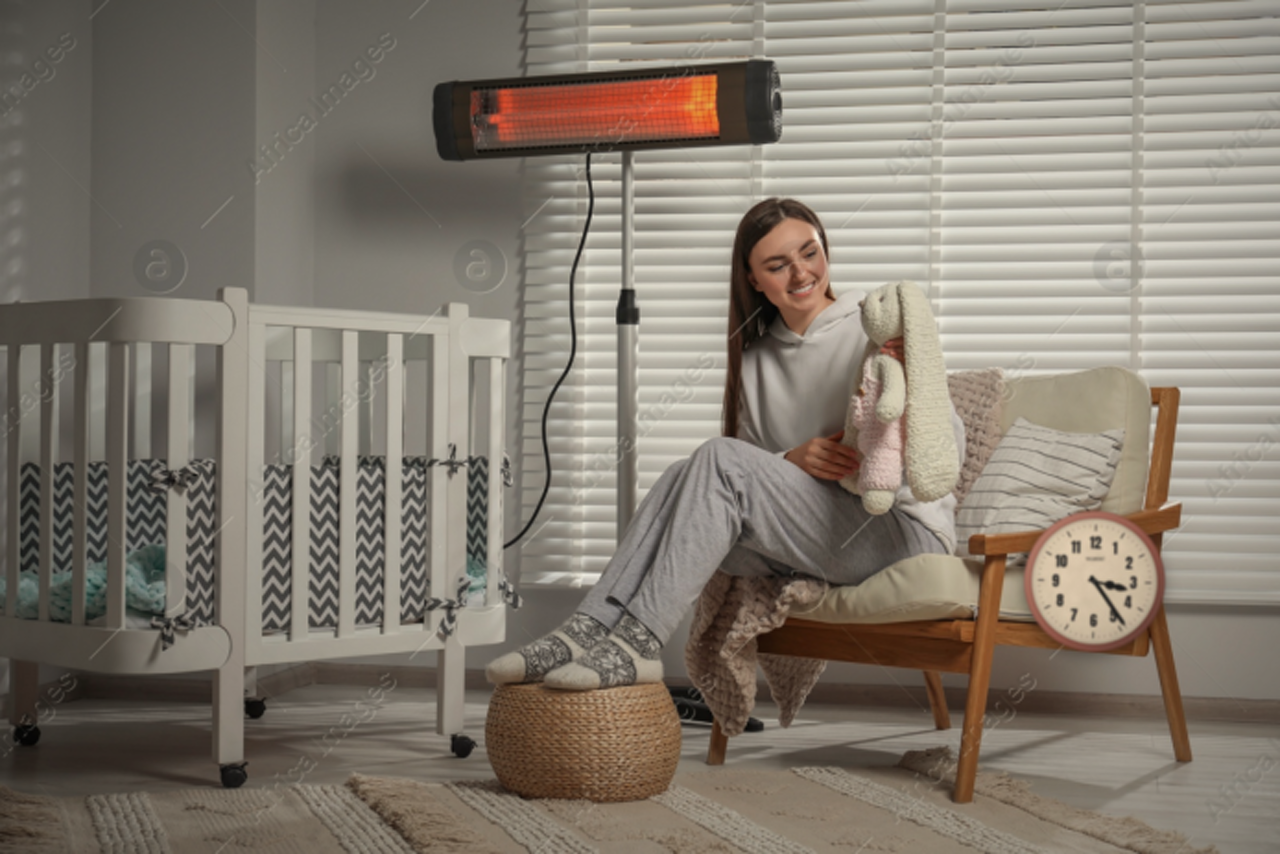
**3:24**
